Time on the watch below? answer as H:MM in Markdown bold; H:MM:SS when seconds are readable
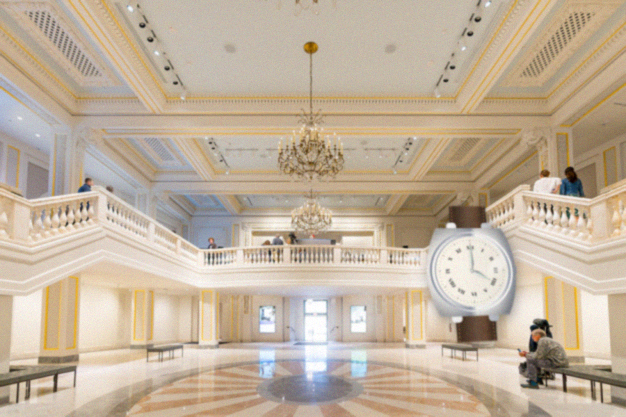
**4:00**
